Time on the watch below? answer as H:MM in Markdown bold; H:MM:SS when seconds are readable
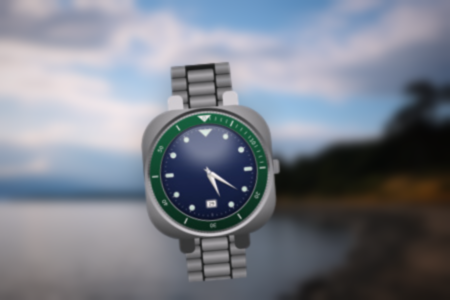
**5:21**
